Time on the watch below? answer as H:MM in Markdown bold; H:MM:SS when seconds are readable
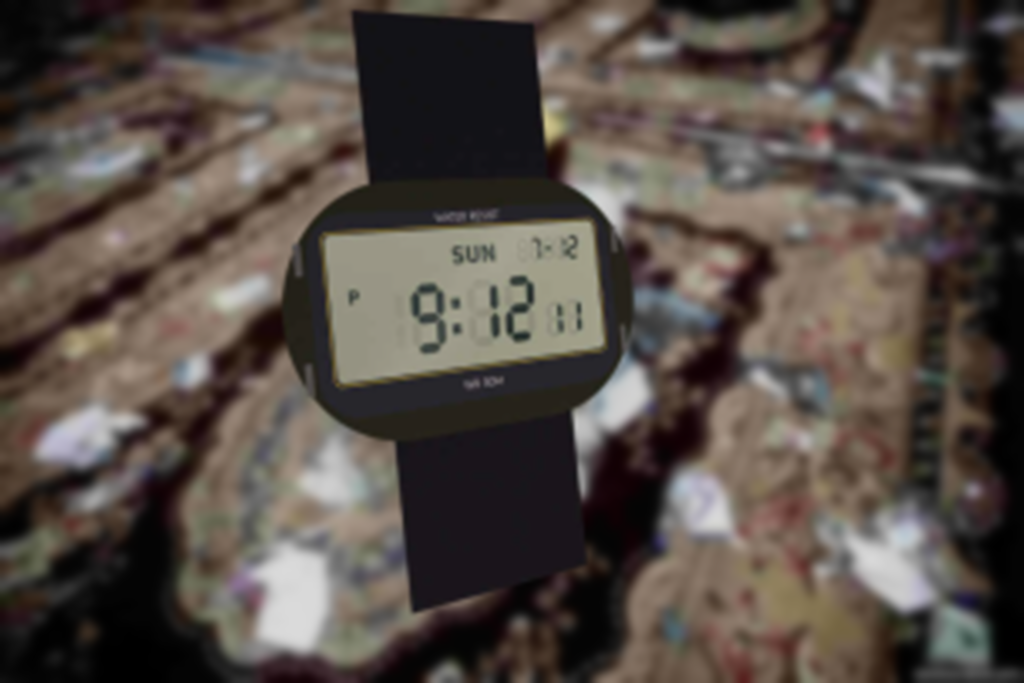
**9:12:11**
